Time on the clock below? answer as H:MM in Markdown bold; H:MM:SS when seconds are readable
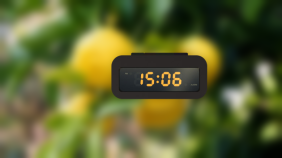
**15:06**
